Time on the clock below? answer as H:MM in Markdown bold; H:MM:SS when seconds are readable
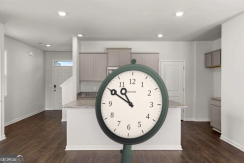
**10:50**
